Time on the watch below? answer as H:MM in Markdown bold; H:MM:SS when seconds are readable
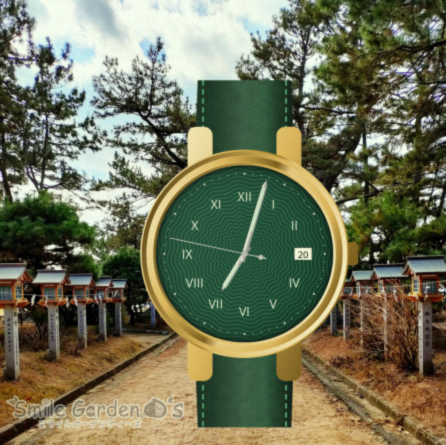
**7:02:47**
